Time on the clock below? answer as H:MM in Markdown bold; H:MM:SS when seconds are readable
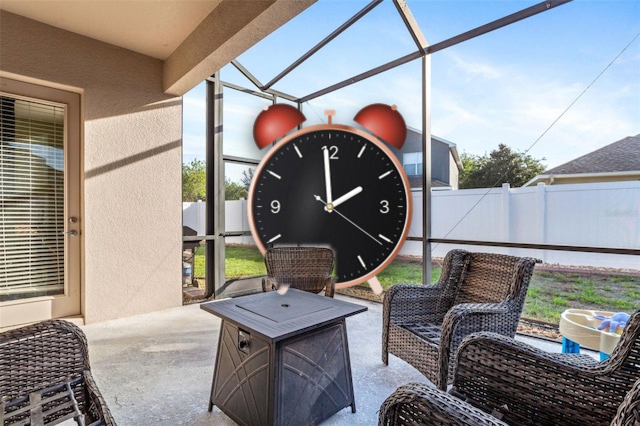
**1:59:21**
